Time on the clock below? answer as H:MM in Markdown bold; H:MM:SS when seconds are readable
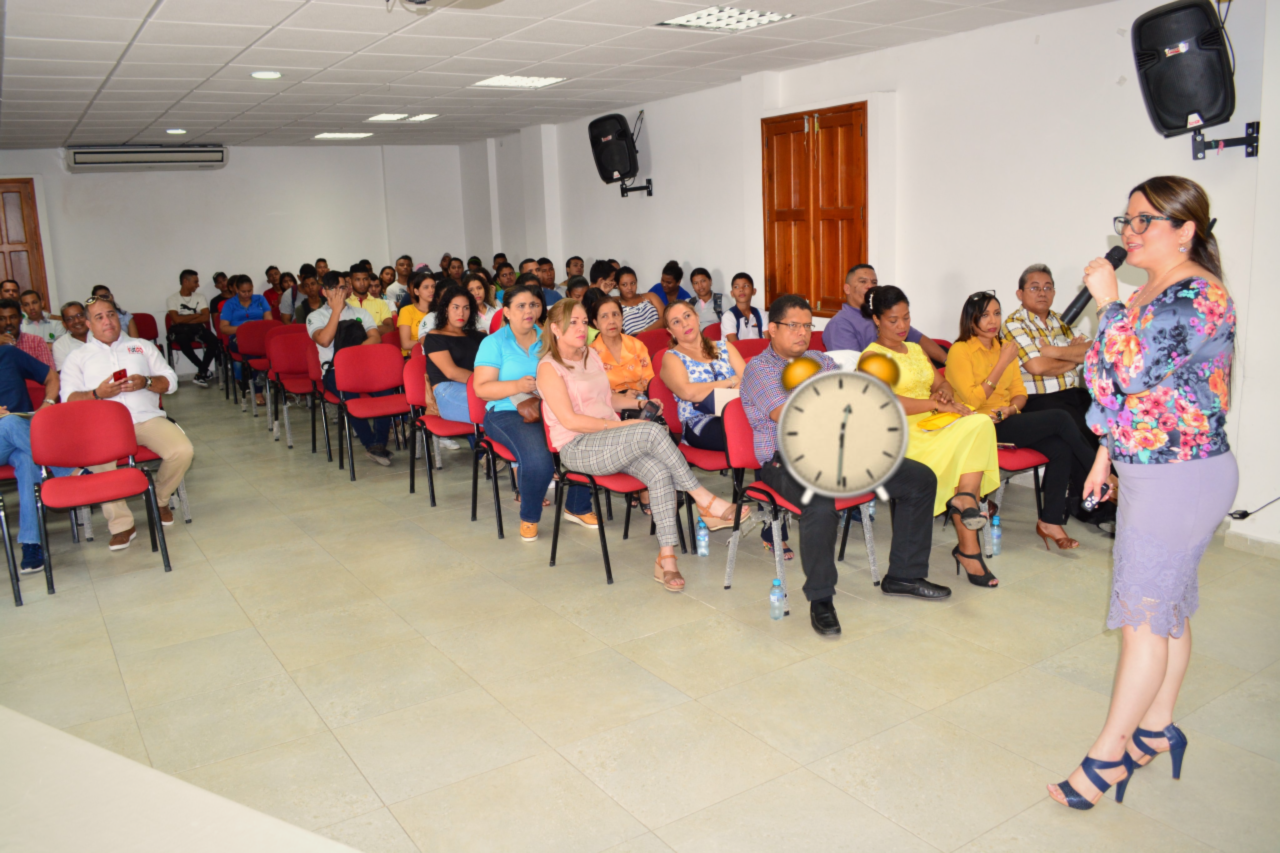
**12:31**
